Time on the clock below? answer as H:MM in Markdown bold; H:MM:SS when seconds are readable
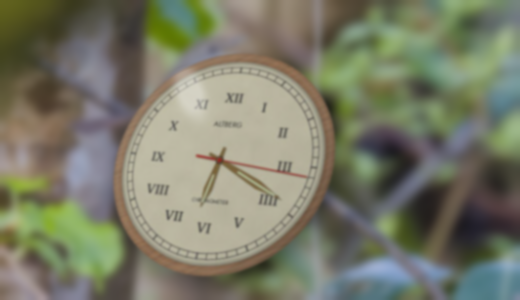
**6:19:16**
